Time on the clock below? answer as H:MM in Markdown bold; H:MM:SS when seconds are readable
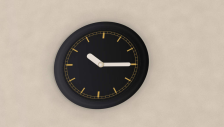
**10:15**
